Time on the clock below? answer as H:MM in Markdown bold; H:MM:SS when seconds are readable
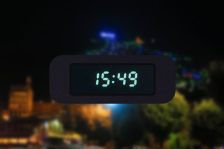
**15:49**
